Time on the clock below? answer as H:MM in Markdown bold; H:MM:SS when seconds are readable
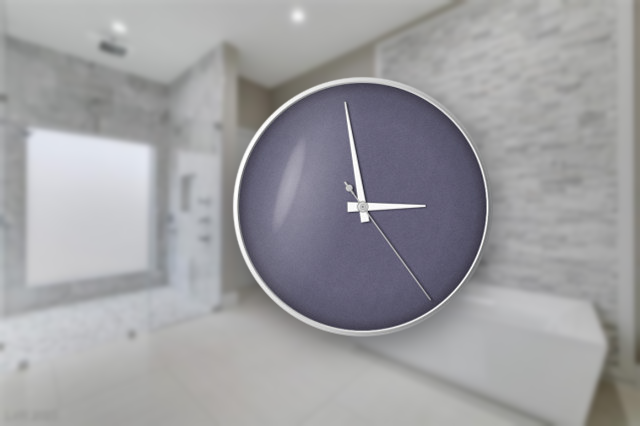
**2:58:24**
